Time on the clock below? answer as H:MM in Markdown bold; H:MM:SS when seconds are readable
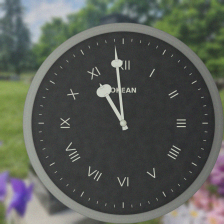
**10:59**
